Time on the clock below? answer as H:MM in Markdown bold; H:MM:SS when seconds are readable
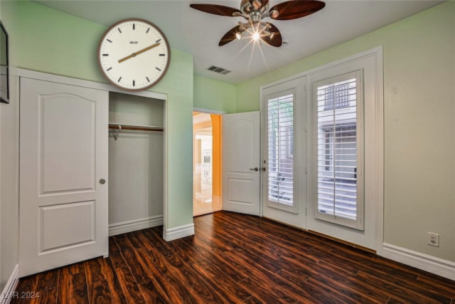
**8:11**
